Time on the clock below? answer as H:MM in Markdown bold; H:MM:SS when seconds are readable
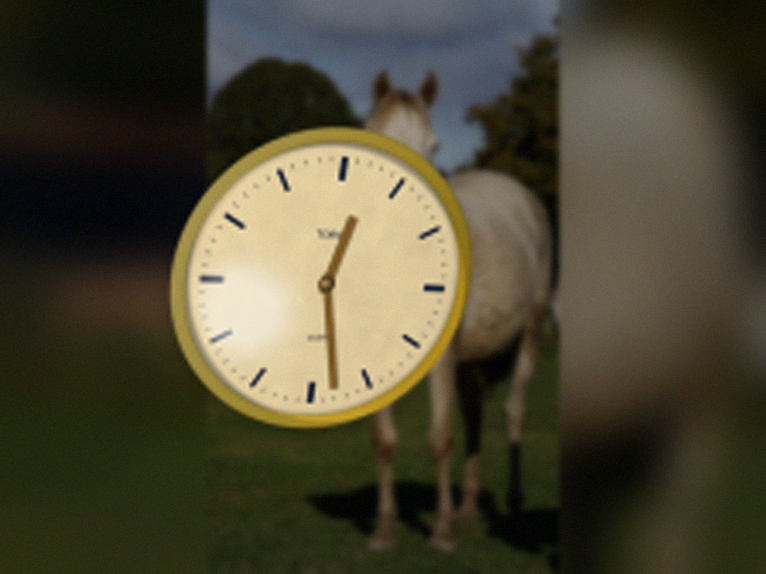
**12:28**
